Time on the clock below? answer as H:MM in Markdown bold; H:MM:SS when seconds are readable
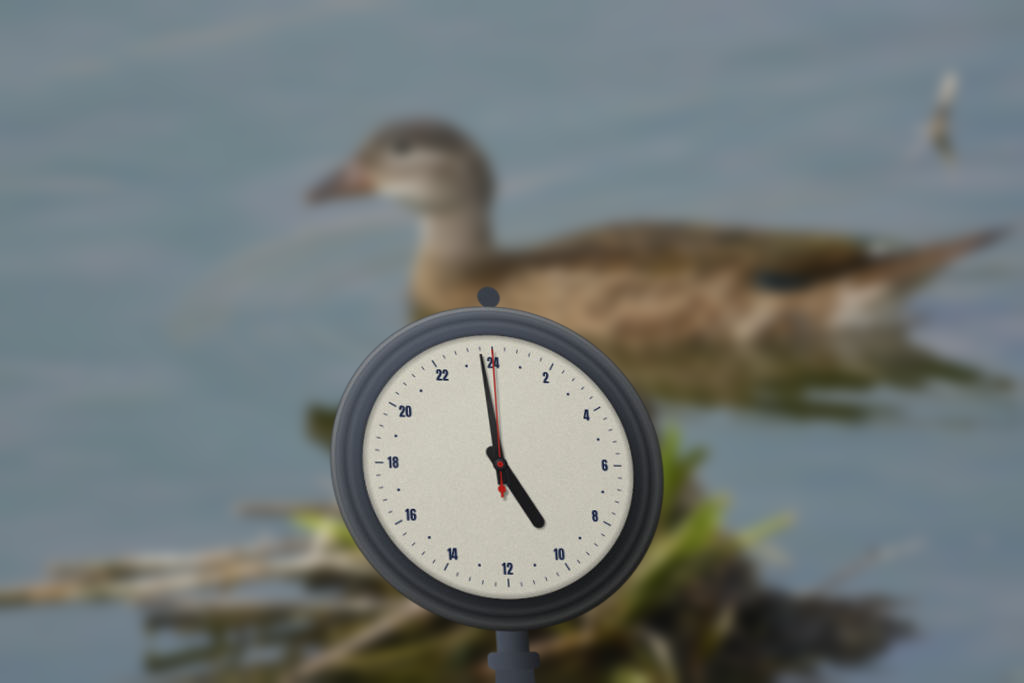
**9:59:00**
